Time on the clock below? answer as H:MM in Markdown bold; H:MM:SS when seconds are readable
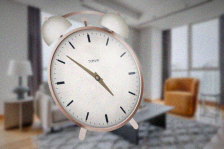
**4:52**
